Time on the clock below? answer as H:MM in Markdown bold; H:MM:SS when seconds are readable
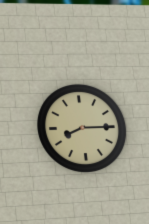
**8:15**
